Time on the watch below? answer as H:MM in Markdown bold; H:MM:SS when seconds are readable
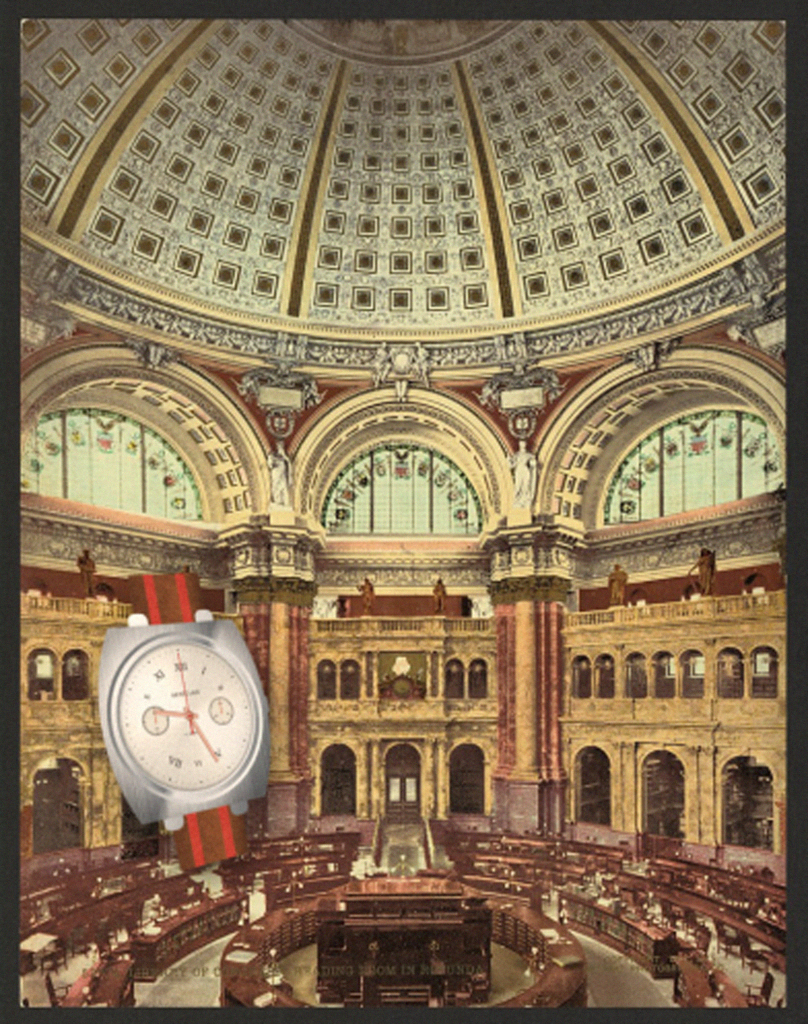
**9:26**
